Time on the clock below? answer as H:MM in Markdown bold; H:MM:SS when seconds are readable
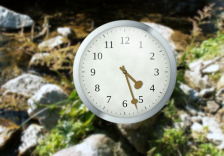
**4:27**
